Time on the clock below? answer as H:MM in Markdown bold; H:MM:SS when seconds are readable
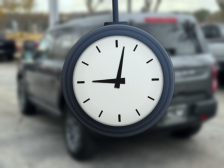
**9:02**
